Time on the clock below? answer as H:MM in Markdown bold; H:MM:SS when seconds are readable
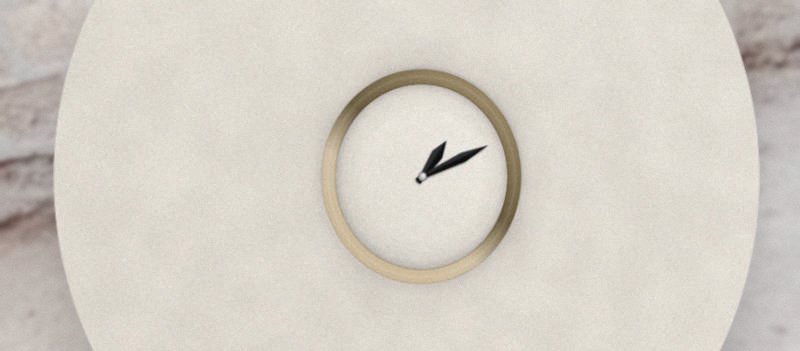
**1:11**
